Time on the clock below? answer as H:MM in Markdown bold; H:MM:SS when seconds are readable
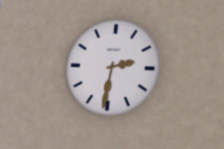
**2:31**
